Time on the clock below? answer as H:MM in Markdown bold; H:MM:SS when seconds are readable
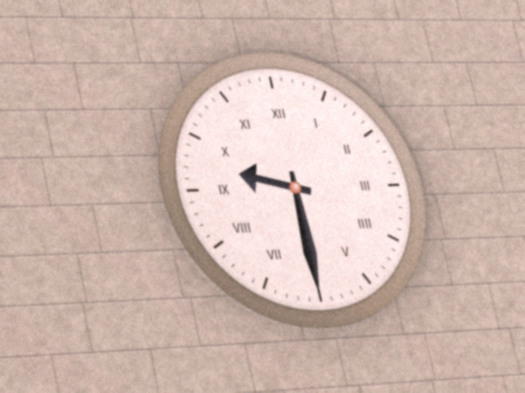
**9:30**
